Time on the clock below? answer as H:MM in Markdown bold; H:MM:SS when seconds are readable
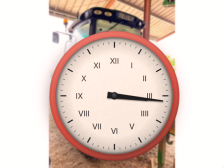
**3:16**
